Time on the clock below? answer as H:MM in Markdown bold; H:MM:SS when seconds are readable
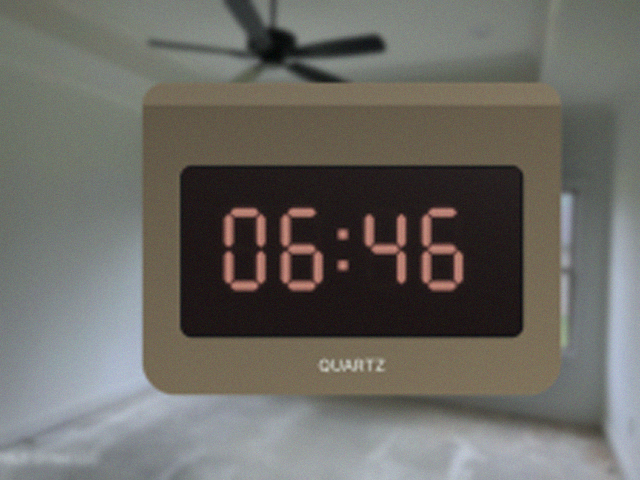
**6:46**
